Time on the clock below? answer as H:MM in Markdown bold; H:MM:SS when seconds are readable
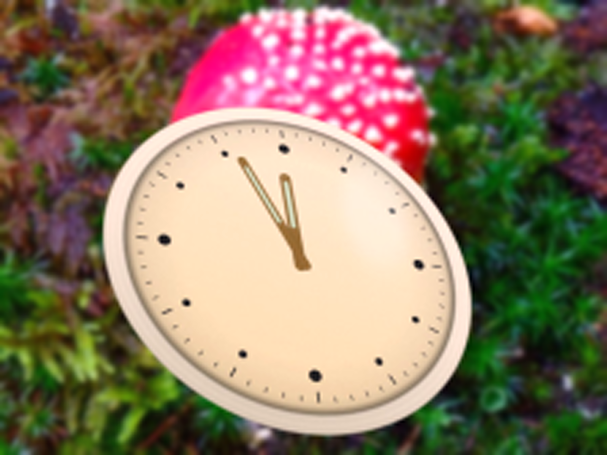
**11:56**
